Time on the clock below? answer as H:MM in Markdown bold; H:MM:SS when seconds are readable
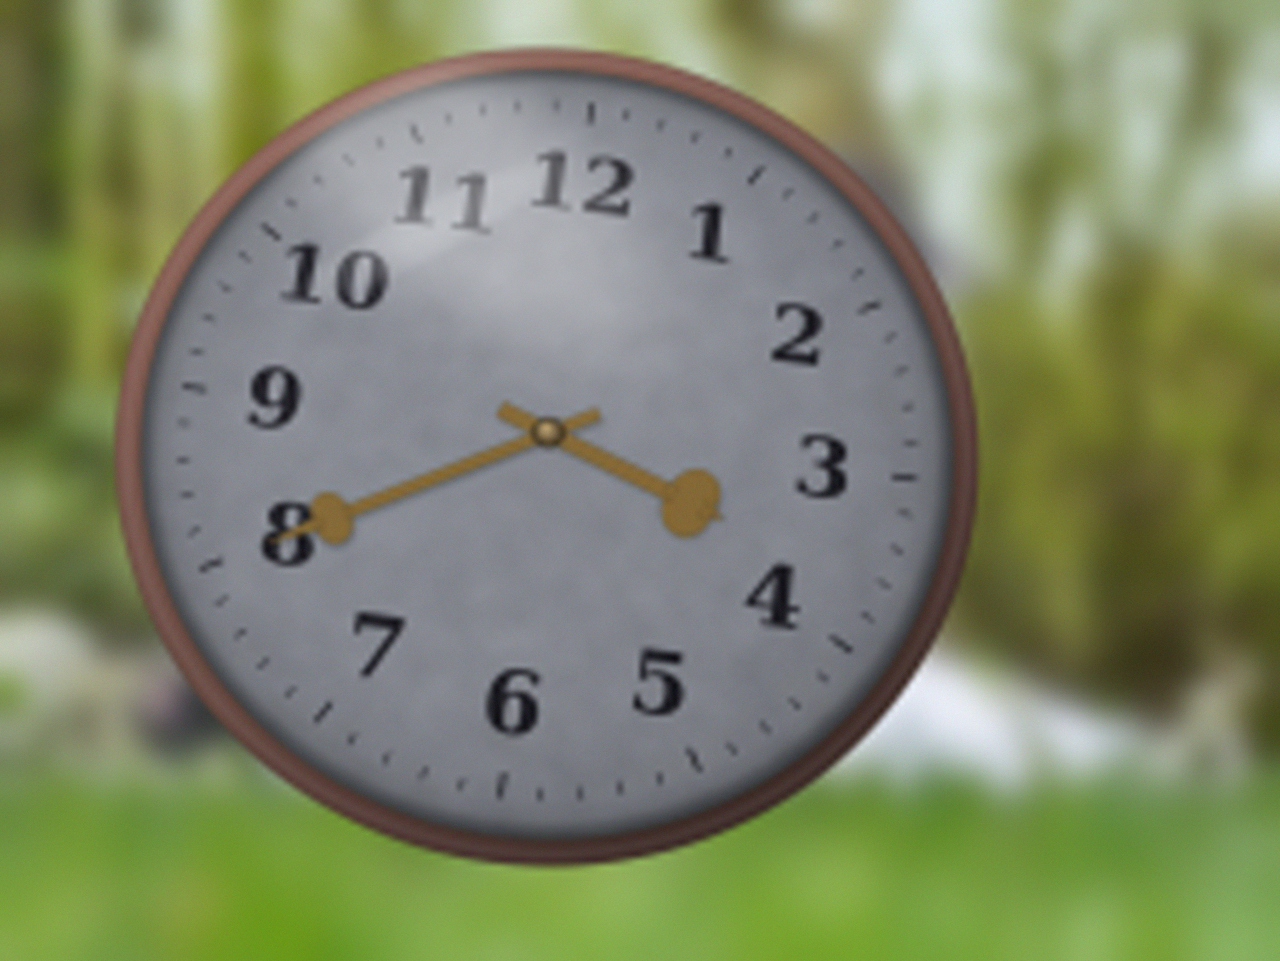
**3:40**
